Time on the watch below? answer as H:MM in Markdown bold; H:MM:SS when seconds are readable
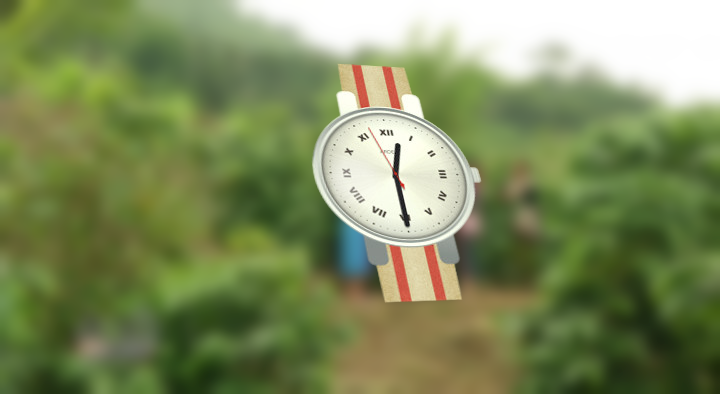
**12:29:57**
